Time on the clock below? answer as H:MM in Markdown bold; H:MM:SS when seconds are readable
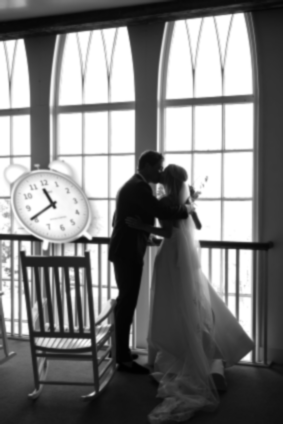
**11:41**
